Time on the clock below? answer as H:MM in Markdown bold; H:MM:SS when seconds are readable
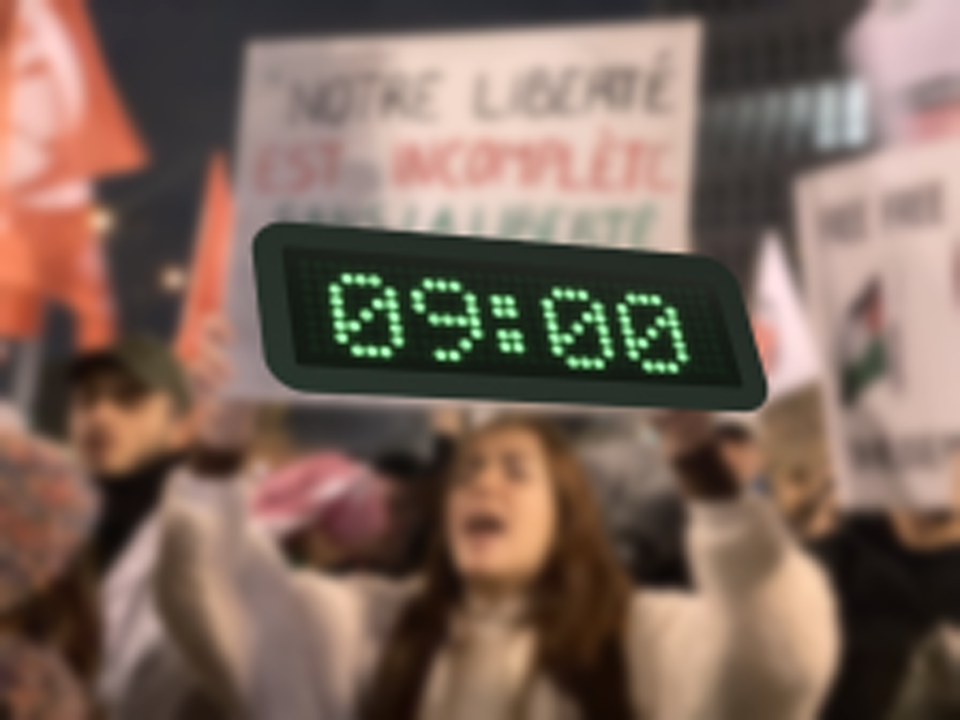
**9:00**
